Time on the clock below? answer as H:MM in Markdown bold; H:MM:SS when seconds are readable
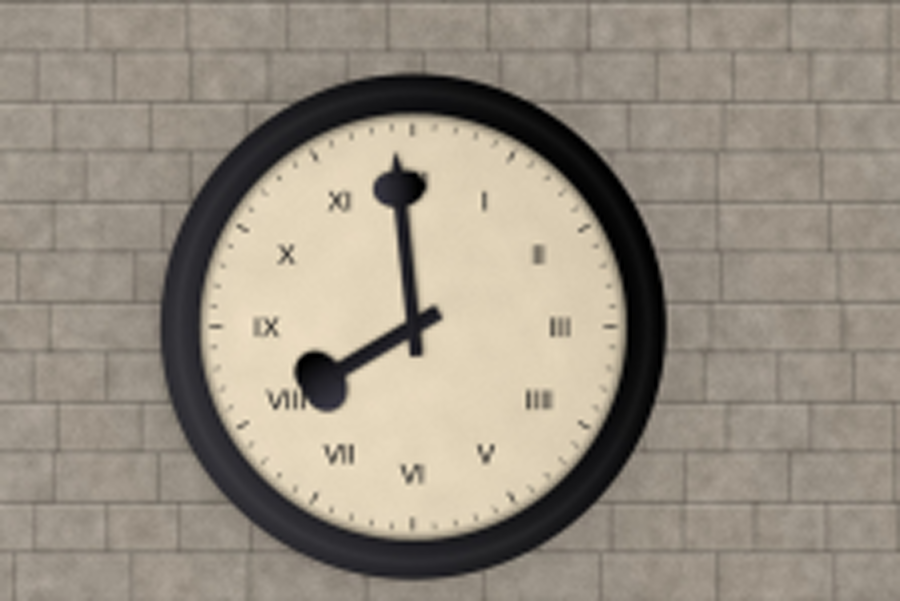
**7:59**
